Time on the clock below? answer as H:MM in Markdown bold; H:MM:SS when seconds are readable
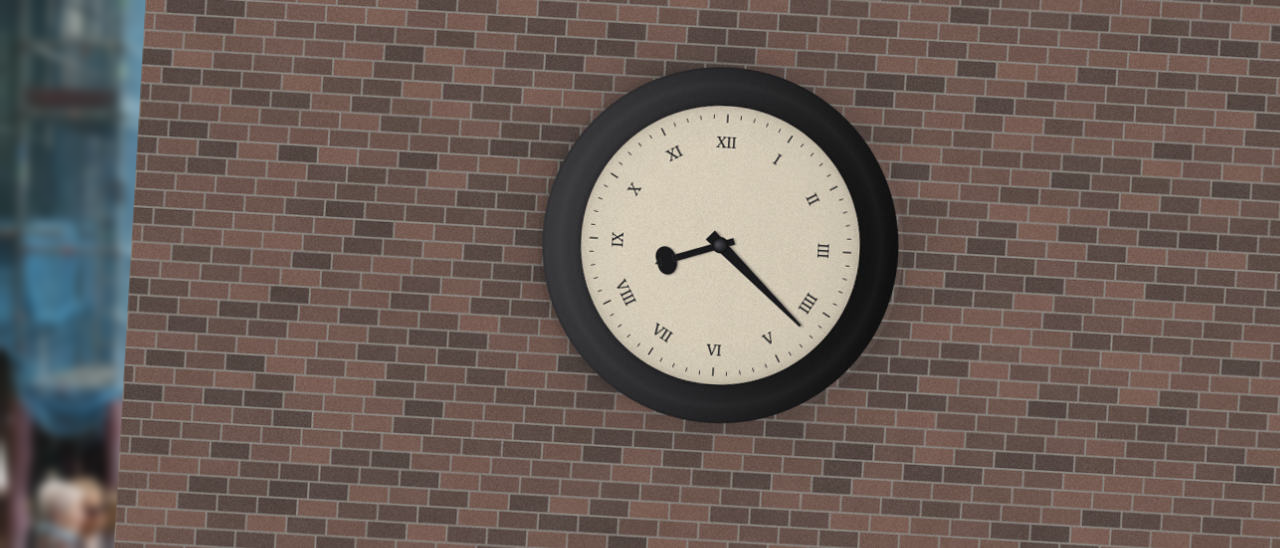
**8:22**
